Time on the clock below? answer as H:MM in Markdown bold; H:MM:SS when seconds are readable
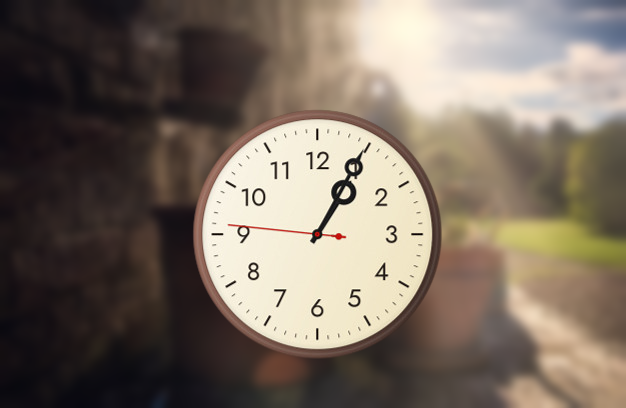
**1:04:46**
